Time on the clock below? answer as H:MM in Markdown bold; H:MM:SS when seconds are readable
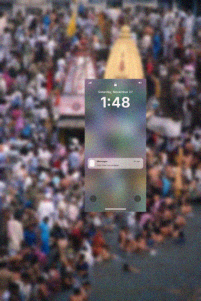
**1:48**
